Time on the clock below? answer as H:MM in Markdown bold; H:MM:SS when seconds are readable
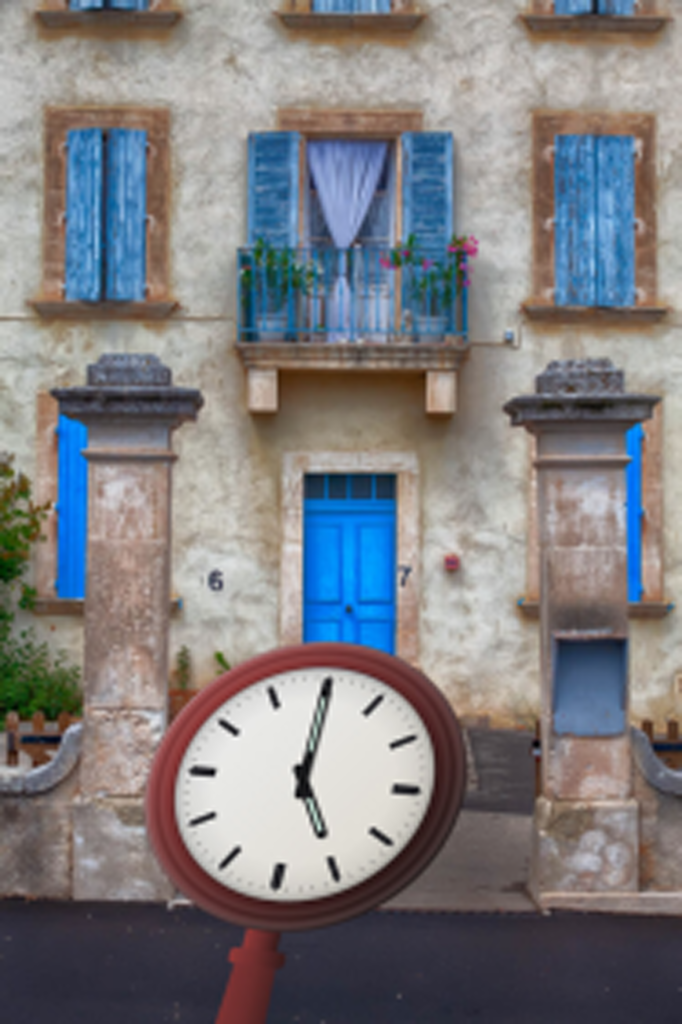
**5:00**
